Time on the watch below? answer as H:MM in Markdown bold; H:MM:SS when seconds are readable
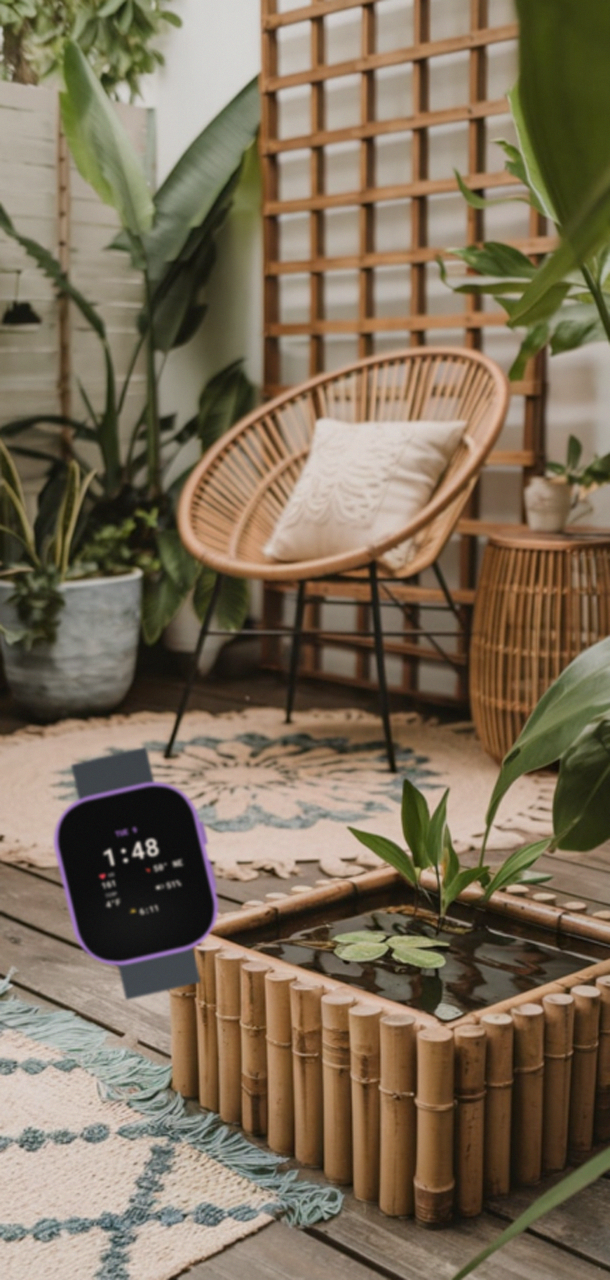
**1:48**
